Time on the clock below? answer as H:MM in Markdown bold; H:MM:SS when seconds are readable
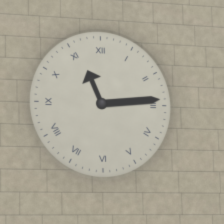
**11:14**
